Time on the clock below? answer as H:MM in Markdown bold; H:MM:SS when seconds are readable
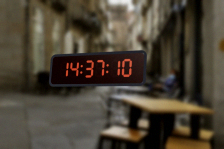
**14:37:10**
